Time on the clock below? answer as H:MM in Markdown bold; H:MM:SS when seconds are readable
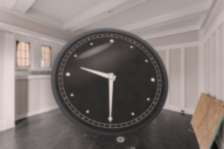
**9:30**
